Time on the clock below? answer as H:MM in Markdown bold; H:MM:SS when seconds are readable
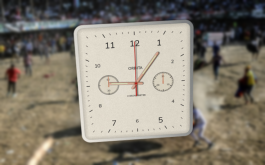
**9:06**
